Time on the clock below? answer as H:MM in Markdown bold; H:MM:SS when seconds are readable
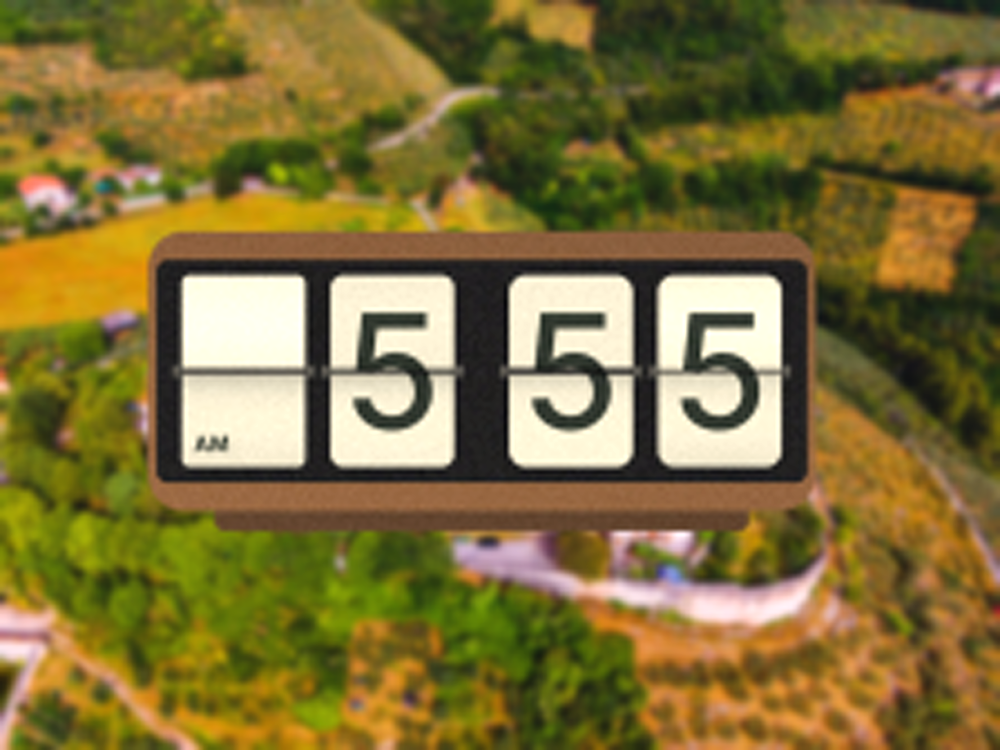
**5:55**
